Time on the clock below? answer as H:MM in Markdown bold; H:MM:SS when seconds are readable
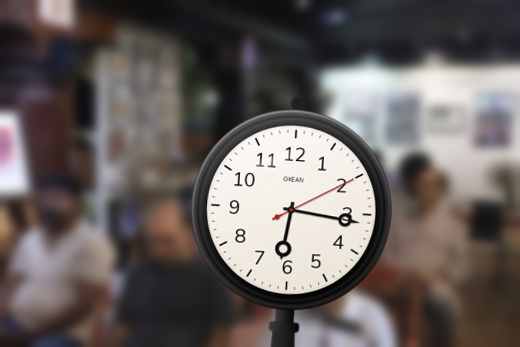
**6:16:10**
